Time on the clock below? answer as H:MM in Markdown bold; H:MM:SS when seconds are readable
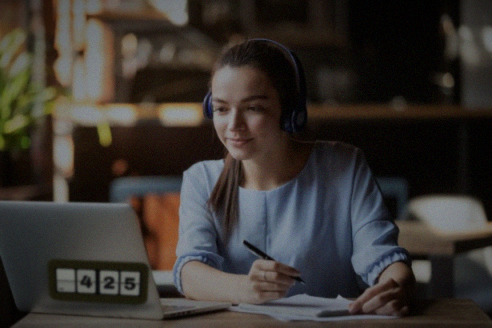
**4:25**
